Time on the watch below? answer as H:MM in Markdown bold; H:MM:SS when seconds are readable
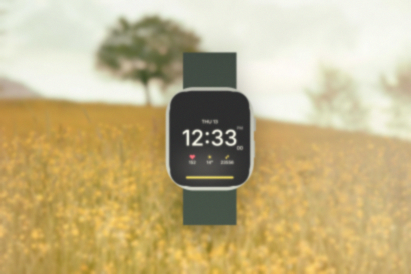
**12:33**
